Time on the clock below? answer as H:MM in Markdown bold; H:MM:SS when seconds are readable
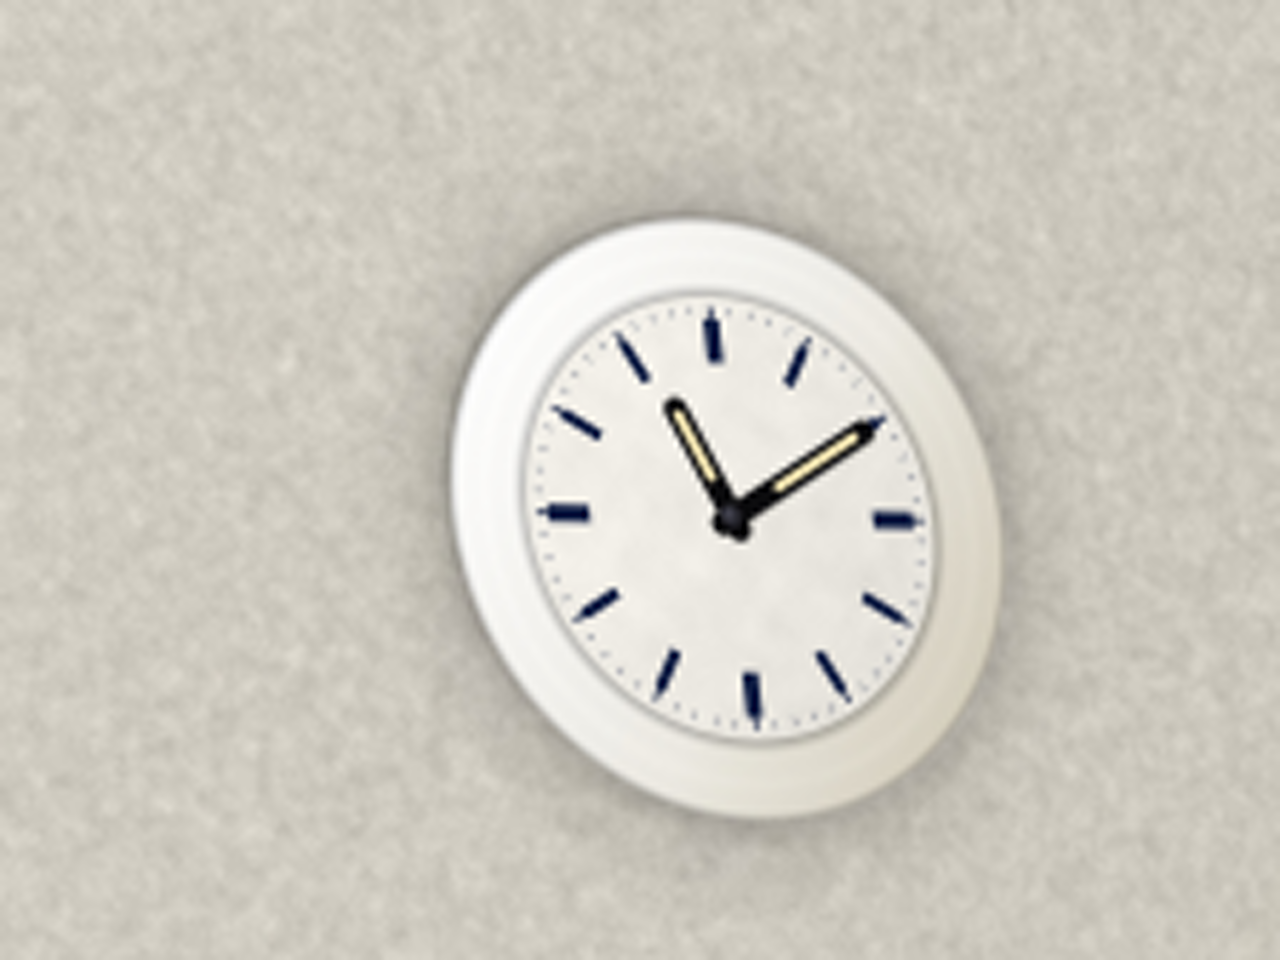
**11:10**
